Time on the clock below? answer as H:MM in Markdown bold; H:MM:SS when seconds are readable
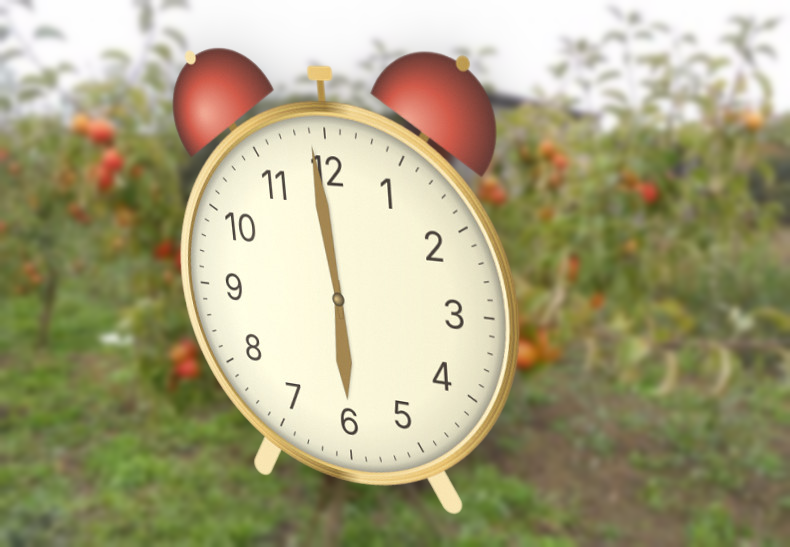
**5:59**
